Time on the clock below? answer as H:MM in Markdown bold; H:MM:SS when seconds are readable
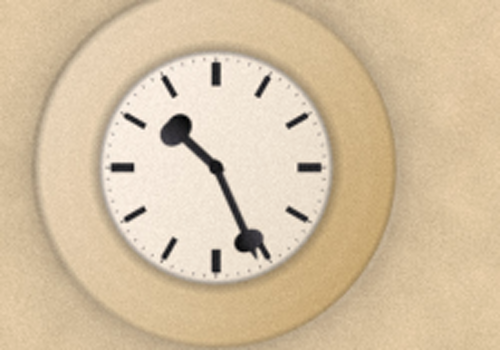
**10:26**
